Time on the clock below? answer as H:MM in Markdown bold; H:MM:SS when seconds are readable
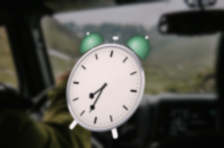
**7:33**
